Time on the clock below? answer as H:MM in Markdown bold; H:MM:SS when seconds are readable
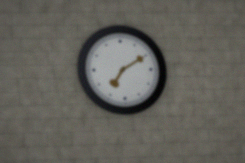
**7:10**
